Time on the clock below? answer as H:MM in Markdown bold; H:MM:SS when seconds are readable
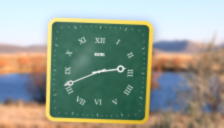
**2:41**
